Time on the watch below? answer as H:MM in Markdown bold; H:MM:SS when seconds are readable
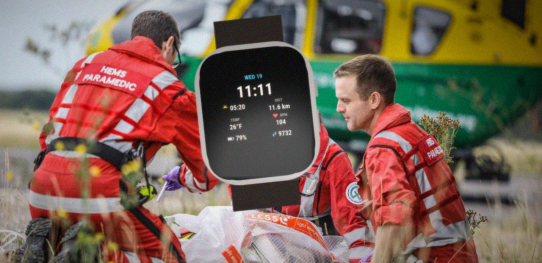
**11:11**
